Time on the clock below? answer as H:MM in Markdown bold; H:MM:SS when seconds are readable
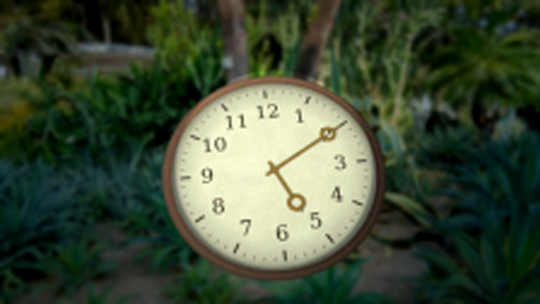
**5:10**
